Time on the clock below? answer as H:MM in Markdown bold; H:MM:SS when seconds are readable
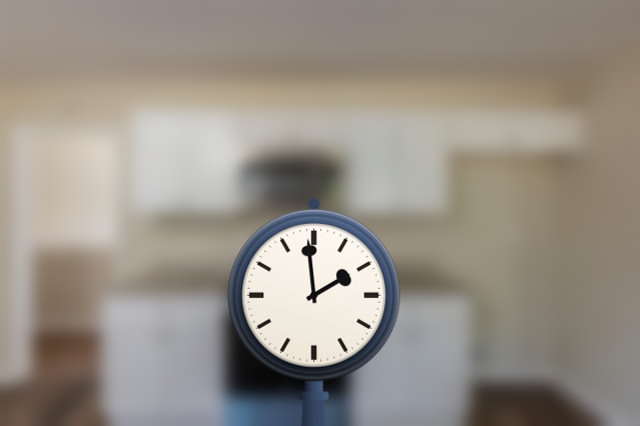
**1:59**
